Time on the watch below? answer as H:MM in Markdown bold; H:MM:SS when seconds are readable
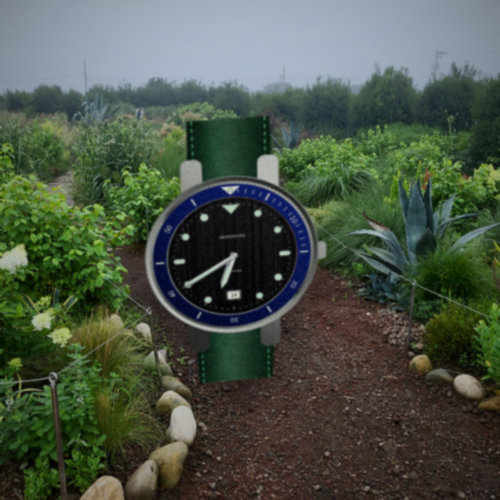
**6:40**
